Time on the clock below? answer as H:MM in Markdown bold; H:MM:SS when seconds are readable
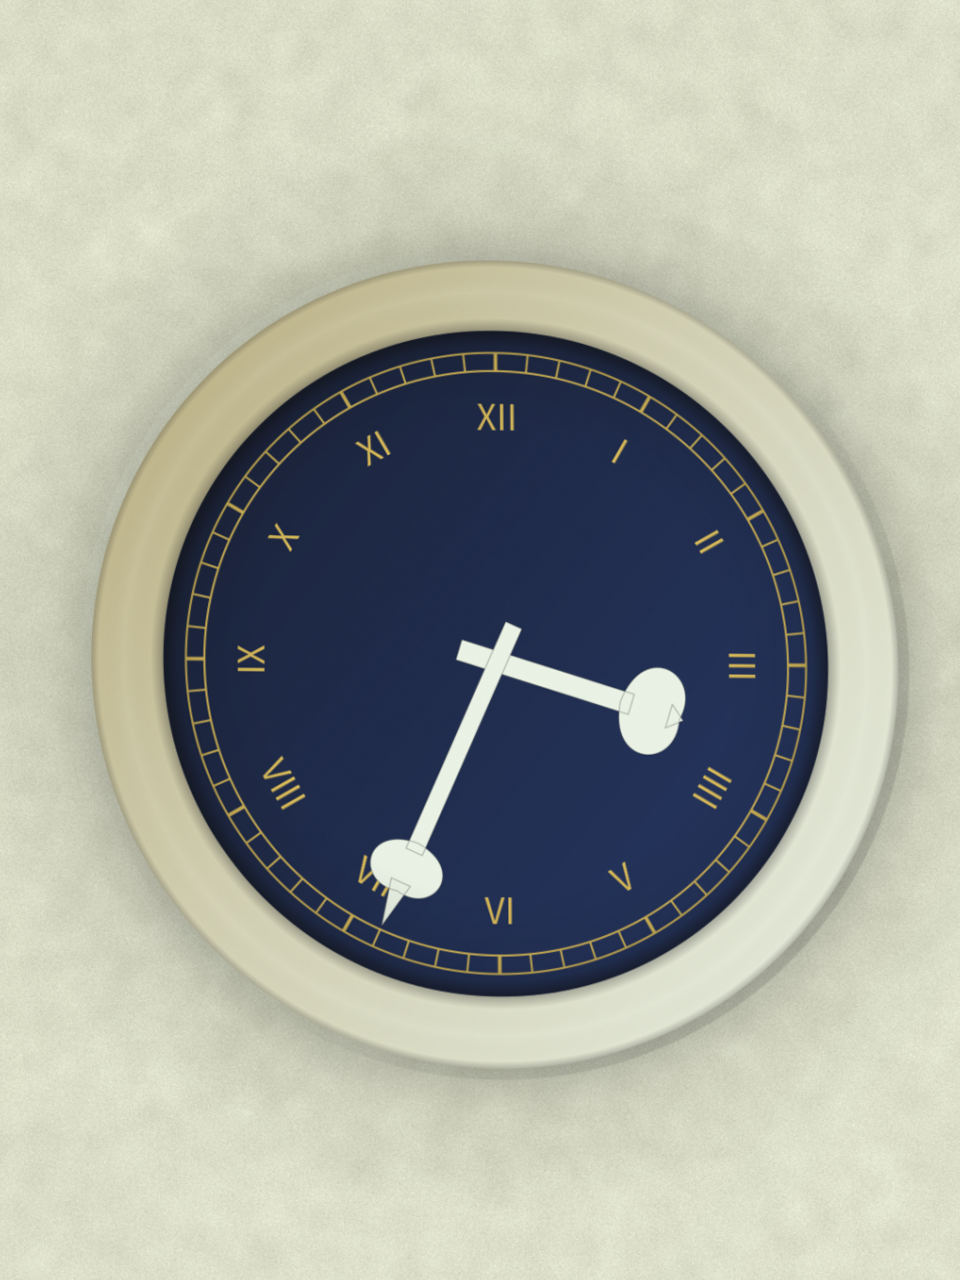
**3:34**
